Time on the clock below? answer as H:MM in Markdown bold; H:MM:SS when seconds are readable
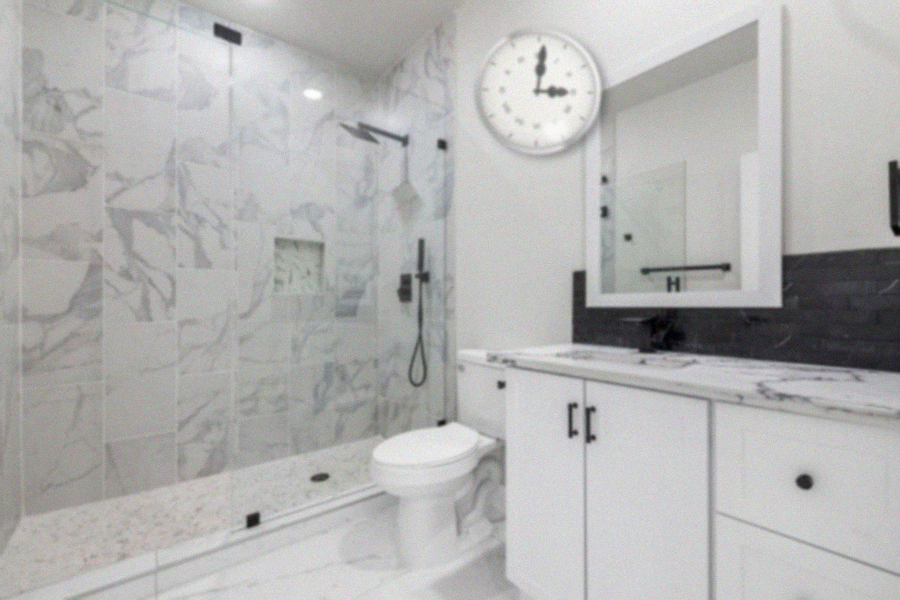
**3:01**
